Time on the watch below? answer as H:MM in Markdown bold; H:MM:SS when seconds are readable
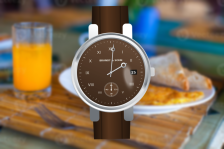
**2:01**
